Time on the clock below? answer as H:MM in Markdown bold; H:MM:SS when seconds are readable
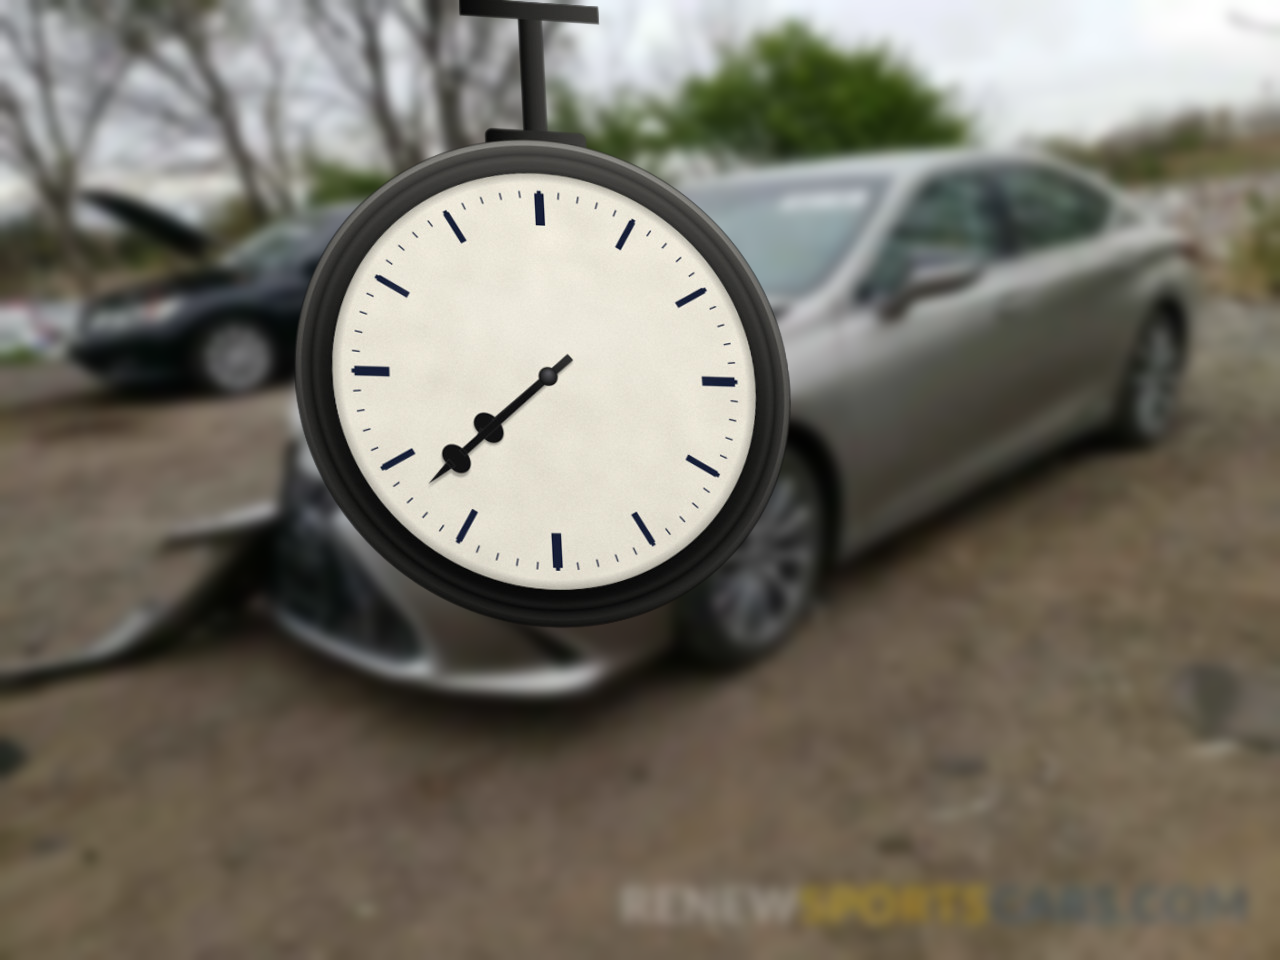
**7:38**
